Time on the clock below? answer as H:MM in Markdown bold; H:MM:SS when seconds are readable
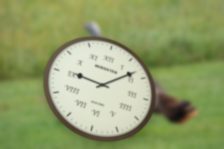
**9:08**
